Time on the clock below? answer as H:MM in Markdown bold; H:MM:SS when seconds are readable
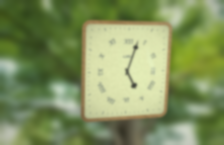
**5:03**
